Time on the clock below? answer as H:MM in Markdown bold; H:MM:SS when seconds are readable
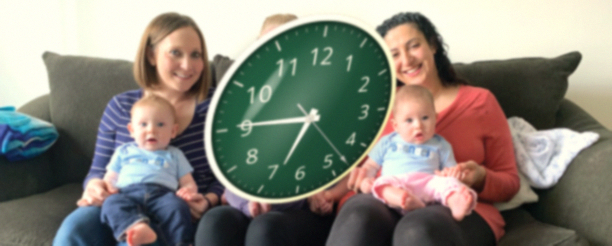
**6:45:23**
